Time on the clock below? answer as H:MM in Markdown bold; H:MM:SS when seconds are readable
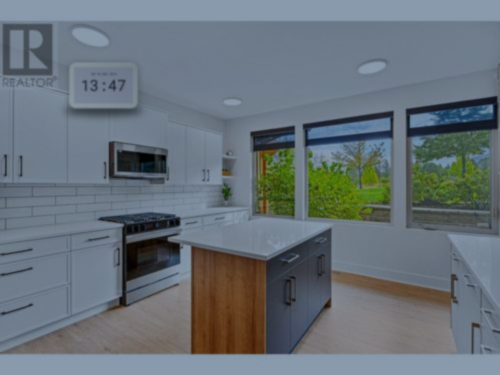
**13:47**
